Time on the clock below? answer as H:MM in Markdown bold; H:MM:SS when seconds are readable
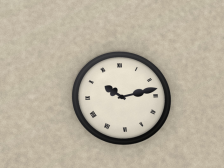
**10:13**
